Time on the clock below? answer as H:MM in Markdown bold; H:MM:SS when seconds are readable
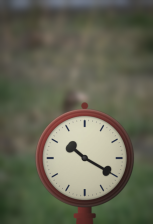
**10:20**
